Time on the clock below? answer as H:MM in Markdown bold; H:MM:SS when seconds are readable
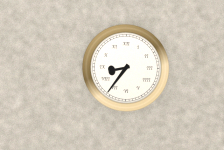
**8:36**
